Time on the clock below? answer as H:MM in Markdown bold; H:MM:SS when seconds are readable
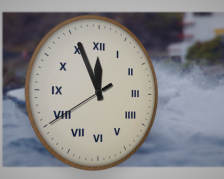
**11:55:40**
